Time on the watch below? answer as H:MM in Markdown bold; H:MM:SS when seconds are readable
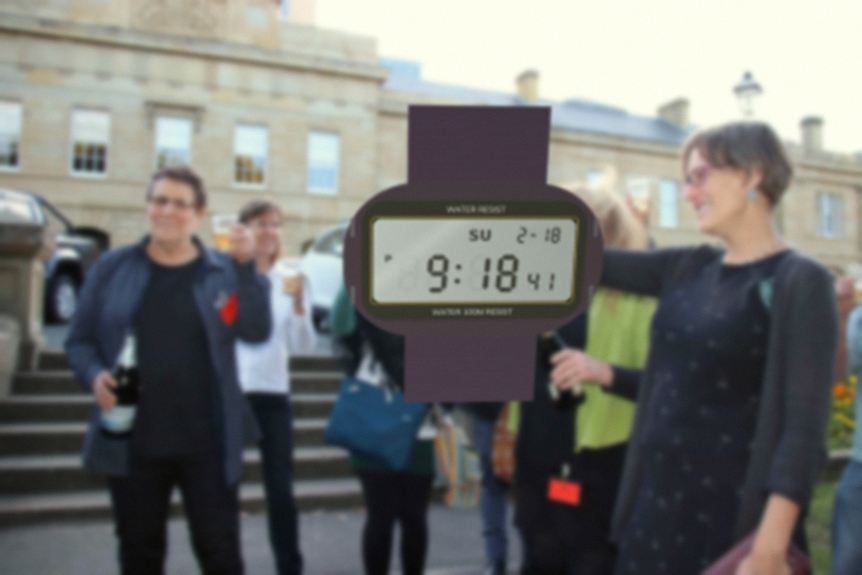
**9:18:41**
